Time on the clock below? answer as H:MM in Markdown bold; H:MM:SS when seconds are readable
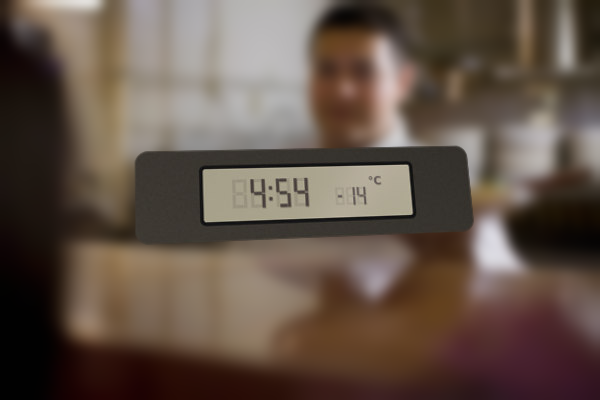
**4:54**
